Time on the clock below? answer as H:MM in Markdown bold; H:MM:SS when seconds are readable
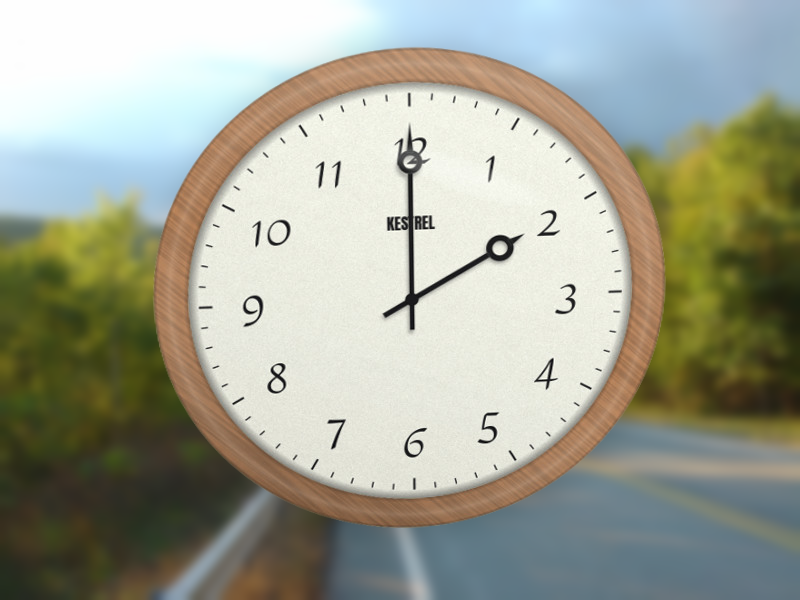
**2:00**
